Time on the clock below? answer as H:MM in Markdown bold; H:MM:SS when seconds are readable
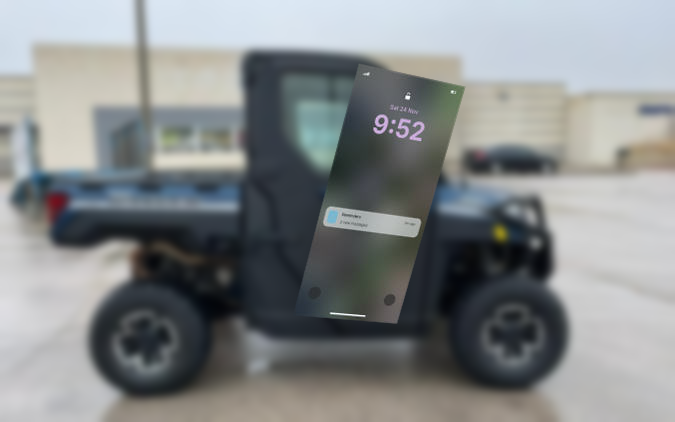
**9:52**
